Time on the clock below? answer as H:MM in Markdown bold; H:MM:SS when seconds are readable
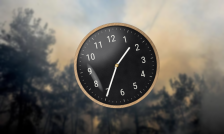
**1:35**
